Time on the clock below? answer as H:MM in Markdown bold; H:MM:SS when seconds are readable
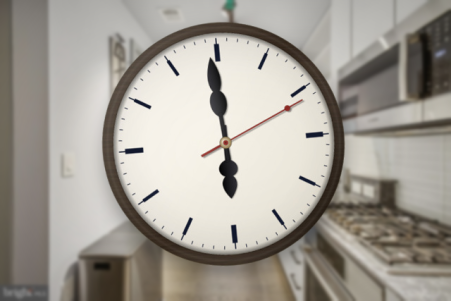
**5:59:11**
